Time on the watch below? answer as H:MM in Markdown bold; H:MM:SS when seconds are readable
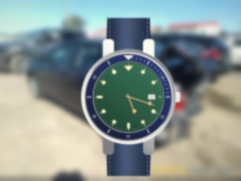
**5:18**
